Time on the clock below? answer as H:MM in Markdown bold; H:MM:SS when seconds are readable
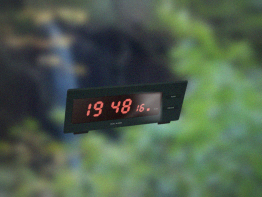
**19:48:16**
